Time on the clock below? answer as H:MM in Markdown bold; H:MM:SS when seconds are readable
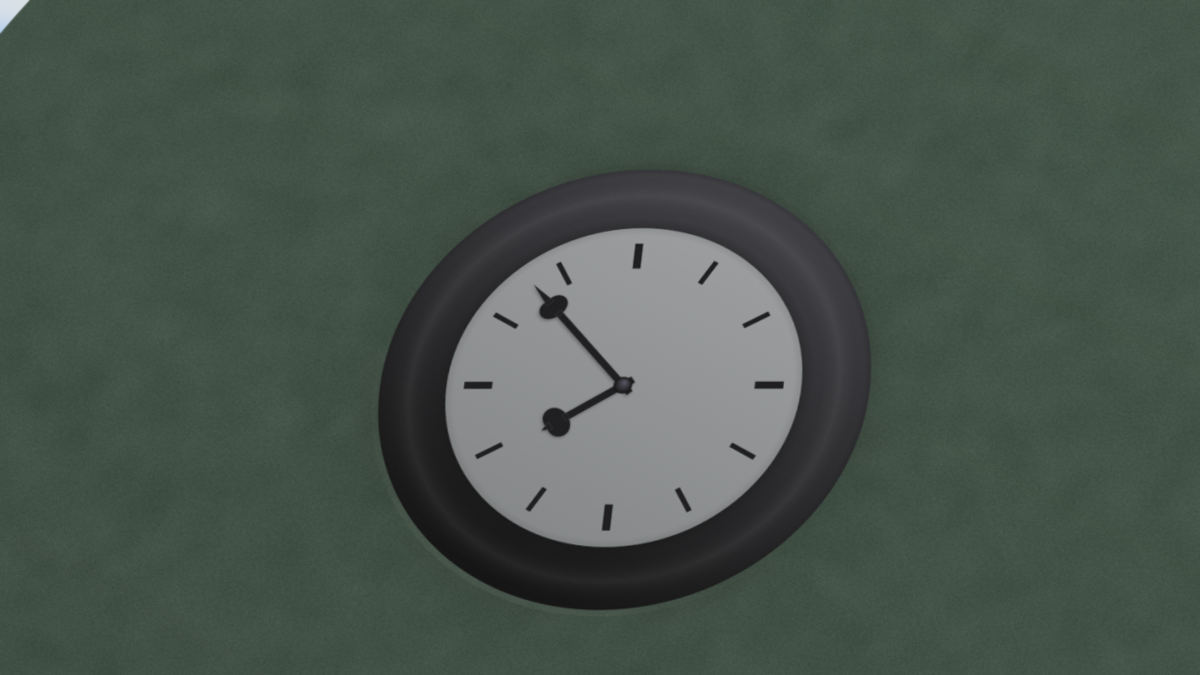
**7:53**
